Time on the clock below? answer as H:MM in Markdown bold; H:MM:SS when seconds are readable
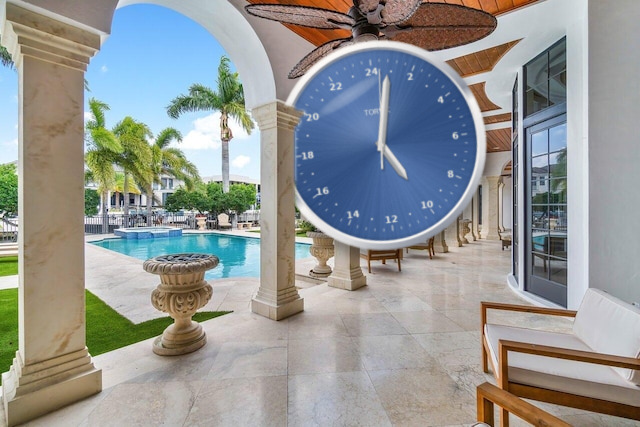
**10:02:01**
